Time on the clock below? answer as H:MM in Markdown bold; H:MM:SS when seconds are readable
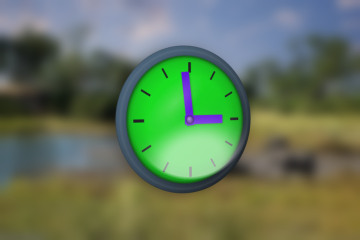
**2:59**
